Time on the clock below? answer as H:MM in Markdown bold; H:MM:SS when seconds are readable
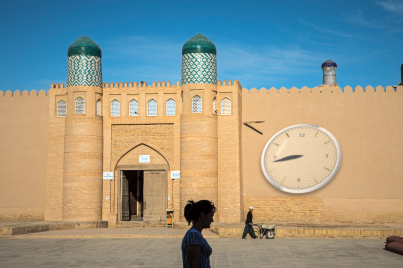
**8:43**
